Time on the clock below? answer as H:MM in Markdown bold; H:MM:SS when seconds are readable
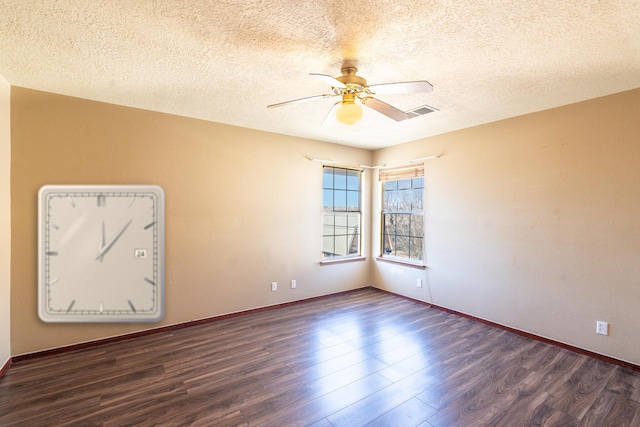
**12:07**
